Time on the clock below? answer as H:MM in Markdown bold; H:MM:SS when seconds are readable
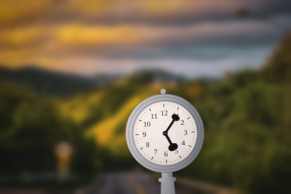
**5:06**
